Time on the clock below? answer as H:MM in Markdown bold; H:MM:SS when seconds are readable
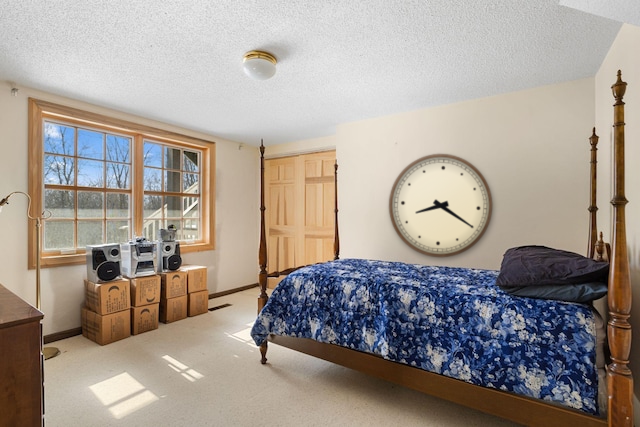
**8:20**
